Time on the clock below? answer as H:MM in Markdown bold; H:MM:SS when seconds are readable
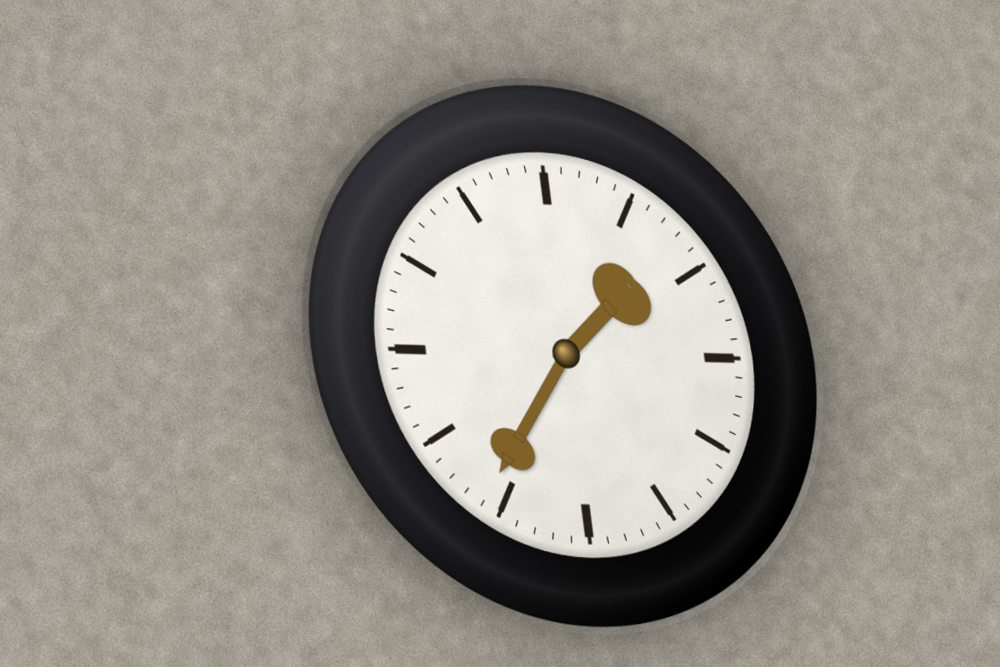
**1:36**
